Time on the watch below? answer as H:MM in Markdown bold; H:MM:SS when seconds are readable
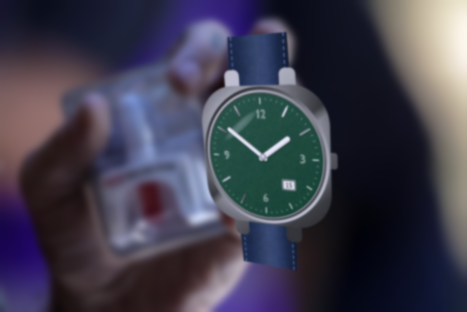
**1:51**
